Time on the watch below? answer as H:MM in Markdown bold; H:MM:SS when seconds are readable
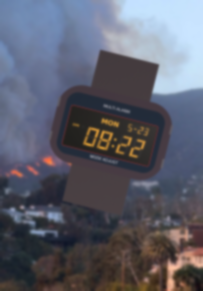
**8:22**
